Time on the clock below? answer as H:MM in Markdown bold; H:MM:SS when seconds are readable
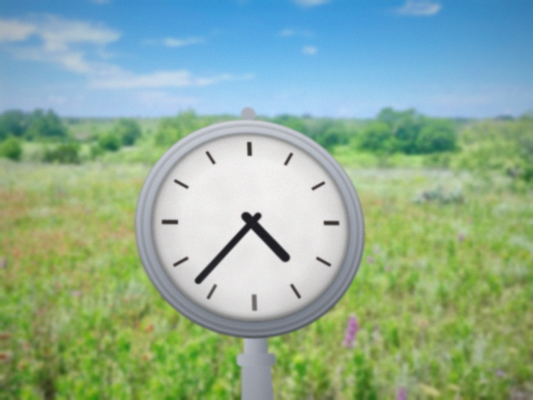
**4:37**
